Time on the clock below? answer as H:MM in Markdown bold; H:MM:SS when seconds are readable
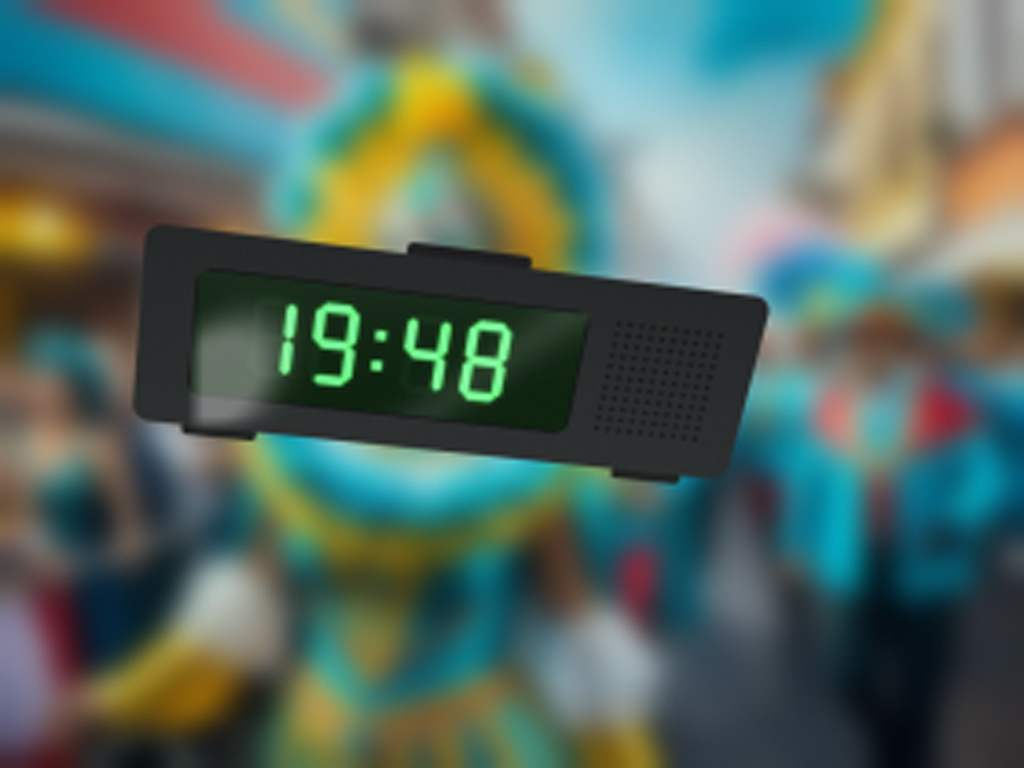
**19:48**
